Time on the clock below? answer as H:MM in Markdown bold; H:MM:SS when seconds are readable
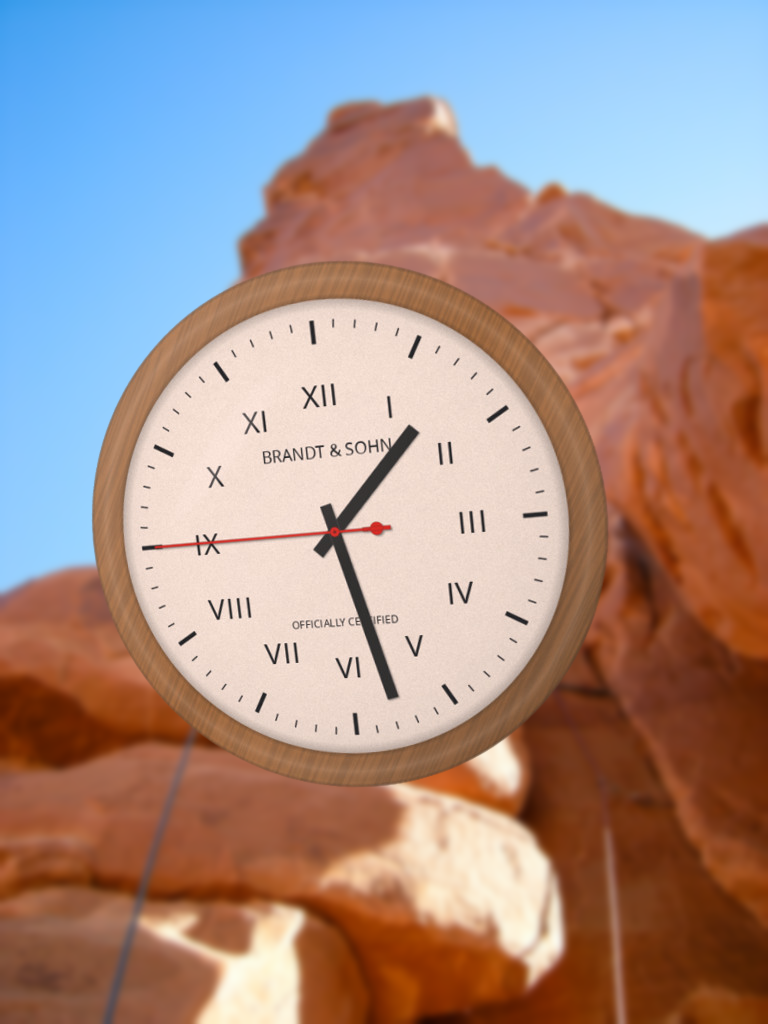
**1:27:45**
